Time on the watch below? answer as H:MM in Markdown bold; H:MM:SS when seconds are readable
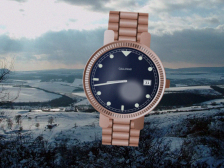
**8:43**
